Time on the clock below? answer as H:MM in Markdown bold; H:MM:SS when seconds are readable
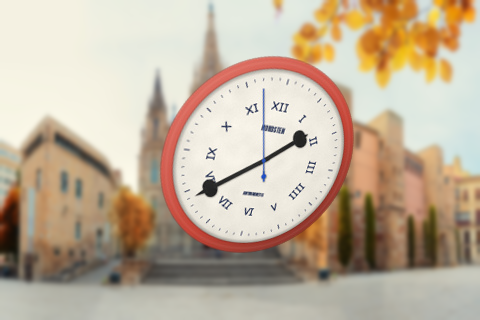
**1:38:57**
